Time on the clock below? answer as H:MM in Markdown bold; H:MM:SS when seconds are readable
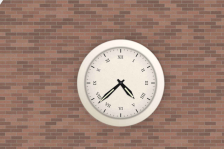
**4:38**
